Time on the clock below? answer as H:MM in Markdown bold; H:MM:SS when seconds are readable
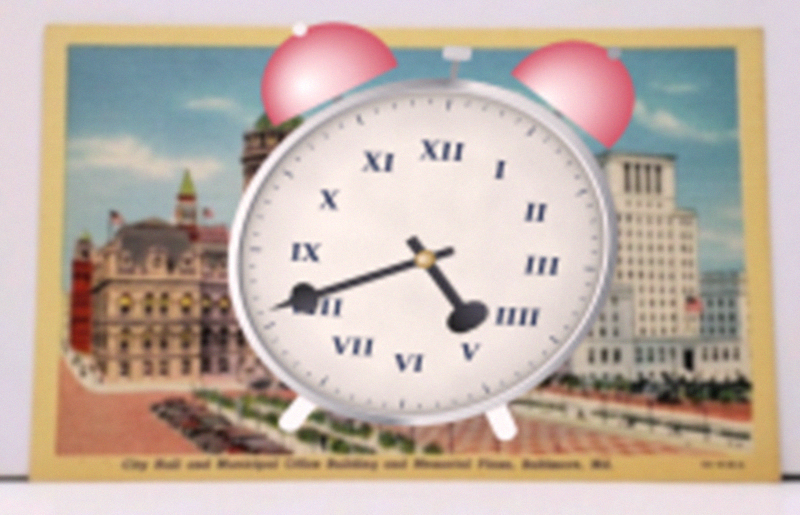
**4:41**
